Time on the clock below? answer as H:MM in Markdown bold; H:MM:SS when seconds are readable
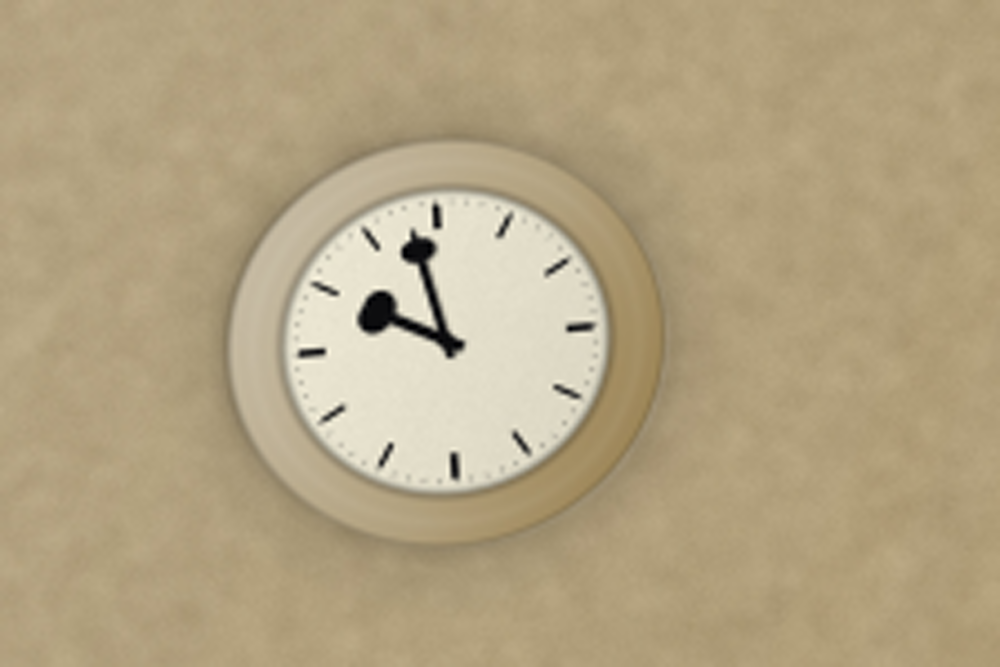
**9:58**
